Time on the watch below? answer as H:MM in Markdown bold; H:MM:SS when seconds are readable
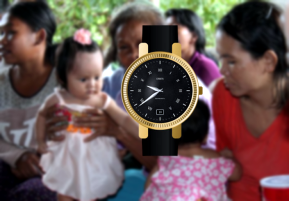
**9:39**
